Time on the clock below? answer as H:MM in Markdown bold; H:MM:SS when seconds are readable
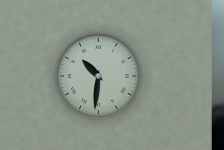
**10:31**
